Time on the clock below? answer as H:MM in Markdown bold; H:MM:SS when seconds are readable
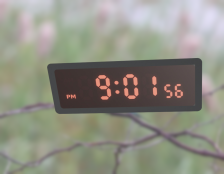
**9:01:56**
